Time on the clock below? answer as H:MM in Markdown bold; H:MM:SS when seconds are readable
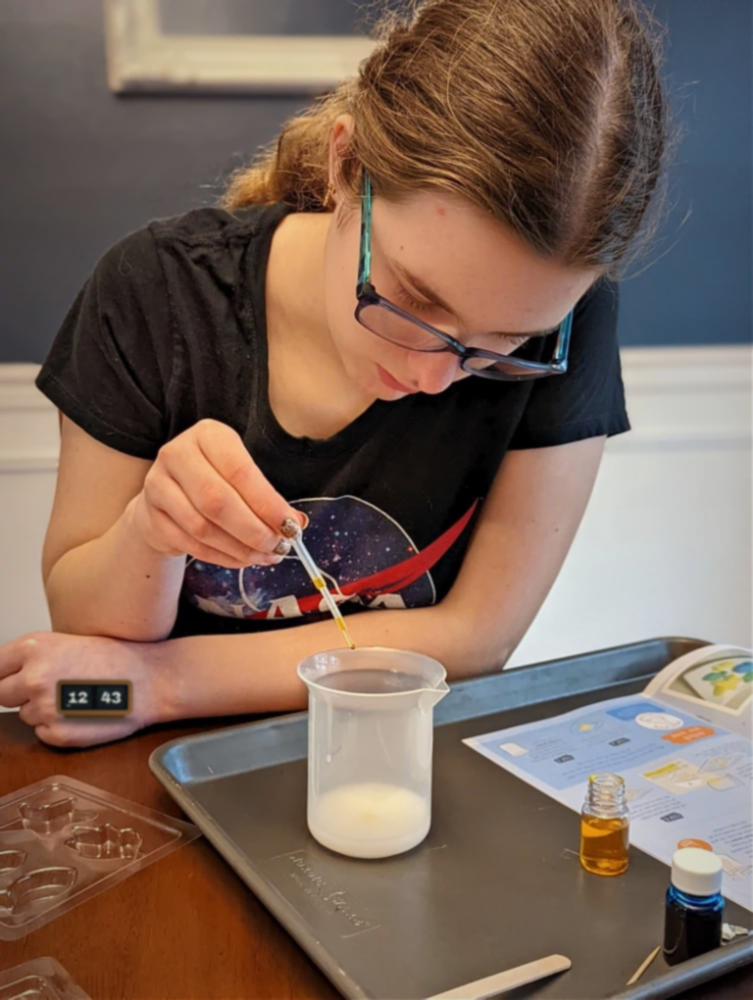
**12:43**
